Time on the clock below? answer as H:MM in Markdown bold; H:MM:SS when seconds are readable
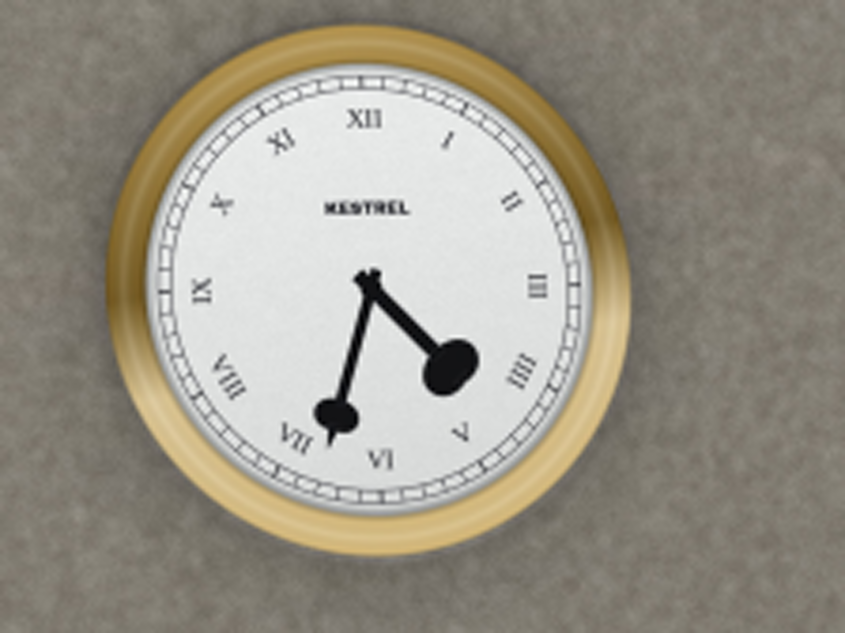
**4:33**
